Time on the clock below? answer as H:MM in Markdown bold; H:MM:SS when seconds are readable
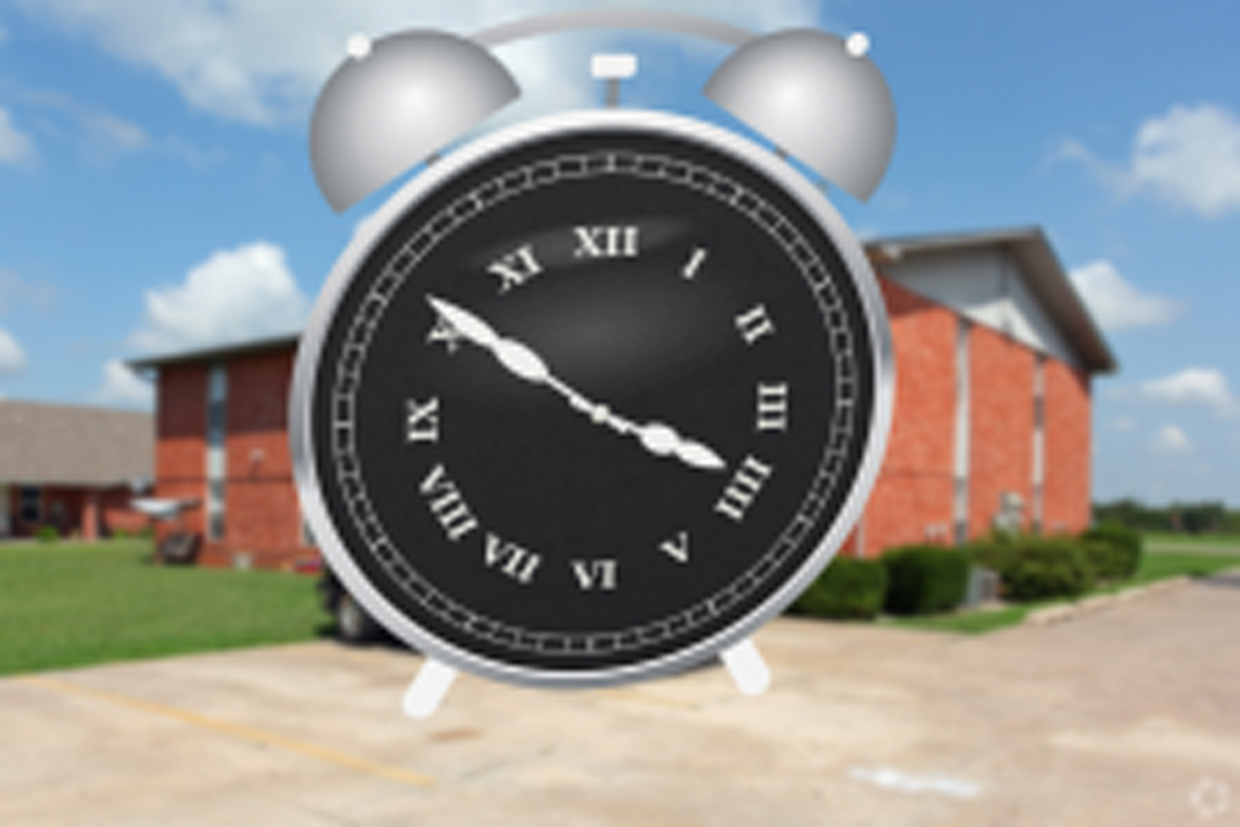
**3:51**
